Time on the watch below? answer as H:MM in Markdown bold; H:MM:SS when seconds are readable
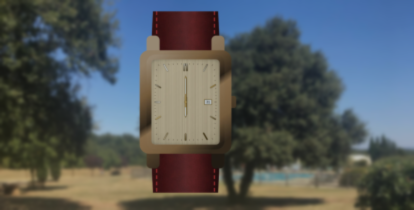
**6:00**
